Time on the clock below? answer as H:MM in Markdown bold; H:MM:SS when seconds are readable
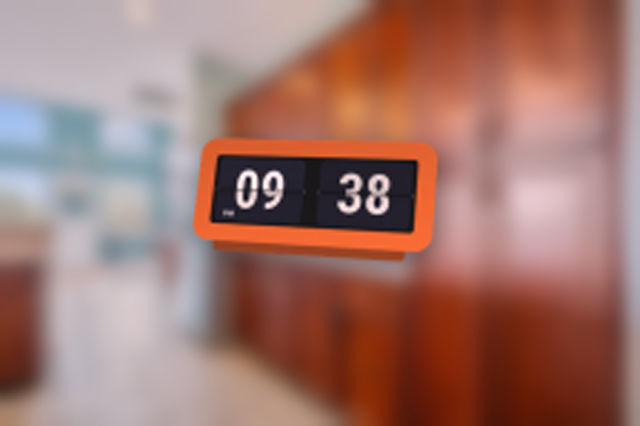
**9:38**
